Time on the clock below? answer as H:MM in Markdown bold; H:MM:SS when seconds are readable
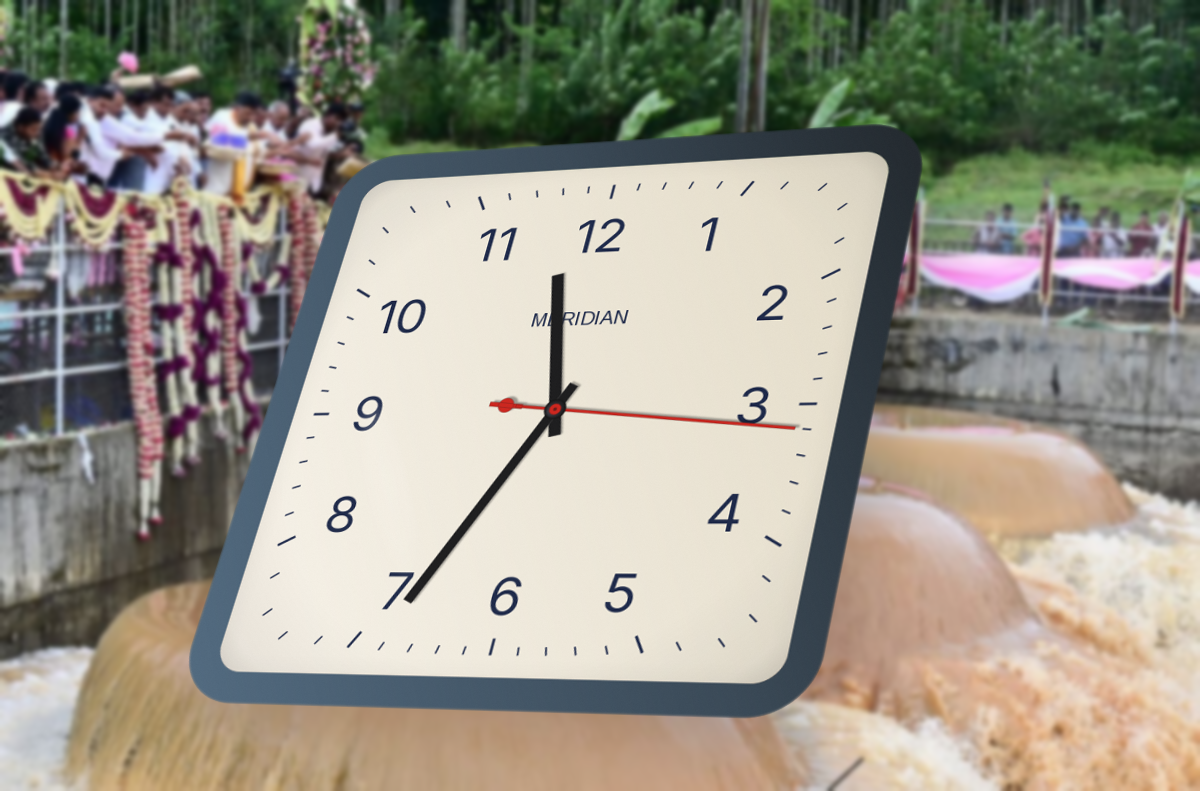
**11:34:16**
